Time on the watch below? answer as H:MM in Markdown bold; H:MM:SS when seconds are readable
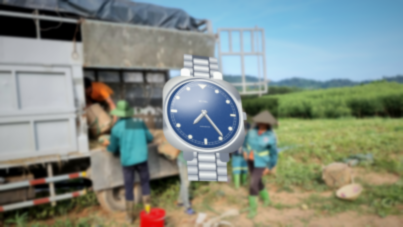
**7:24**
